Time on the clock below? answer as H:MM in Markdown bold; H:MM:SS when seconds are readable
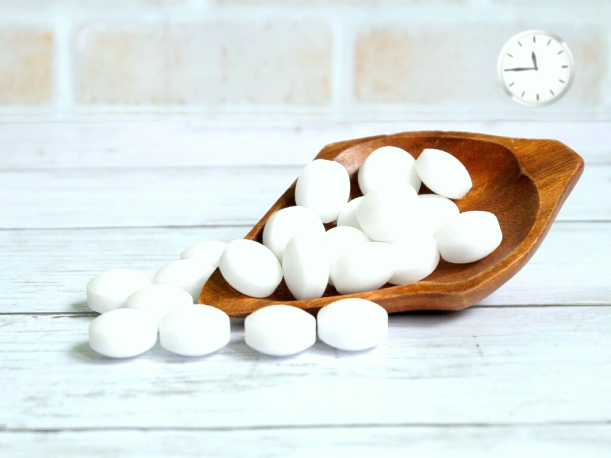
**11:45**
